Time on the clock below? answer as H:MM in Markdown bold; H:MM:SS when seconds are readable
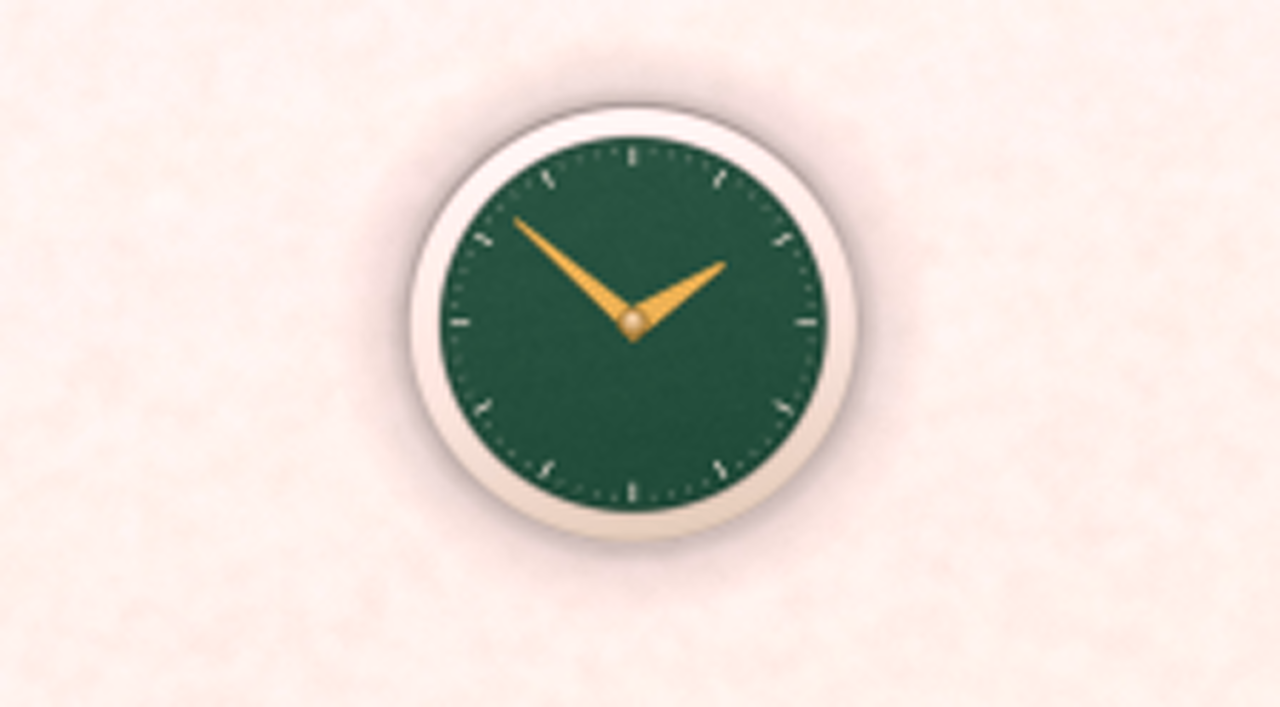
**1:52**
